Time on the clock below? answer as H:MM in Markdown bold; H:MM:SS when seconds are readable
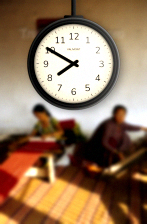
**7:50**
